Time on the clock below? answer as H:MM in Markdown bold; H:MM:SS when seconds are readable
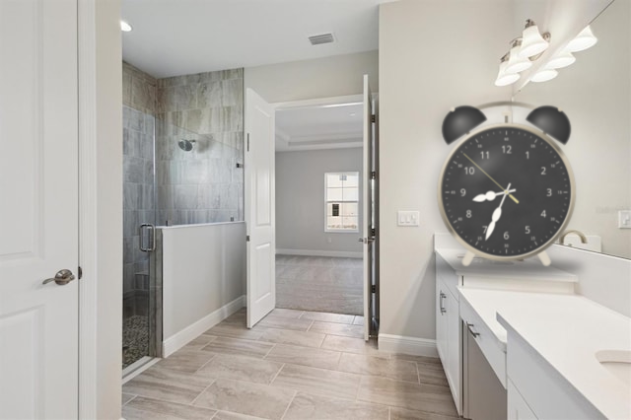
**8:33:52**
